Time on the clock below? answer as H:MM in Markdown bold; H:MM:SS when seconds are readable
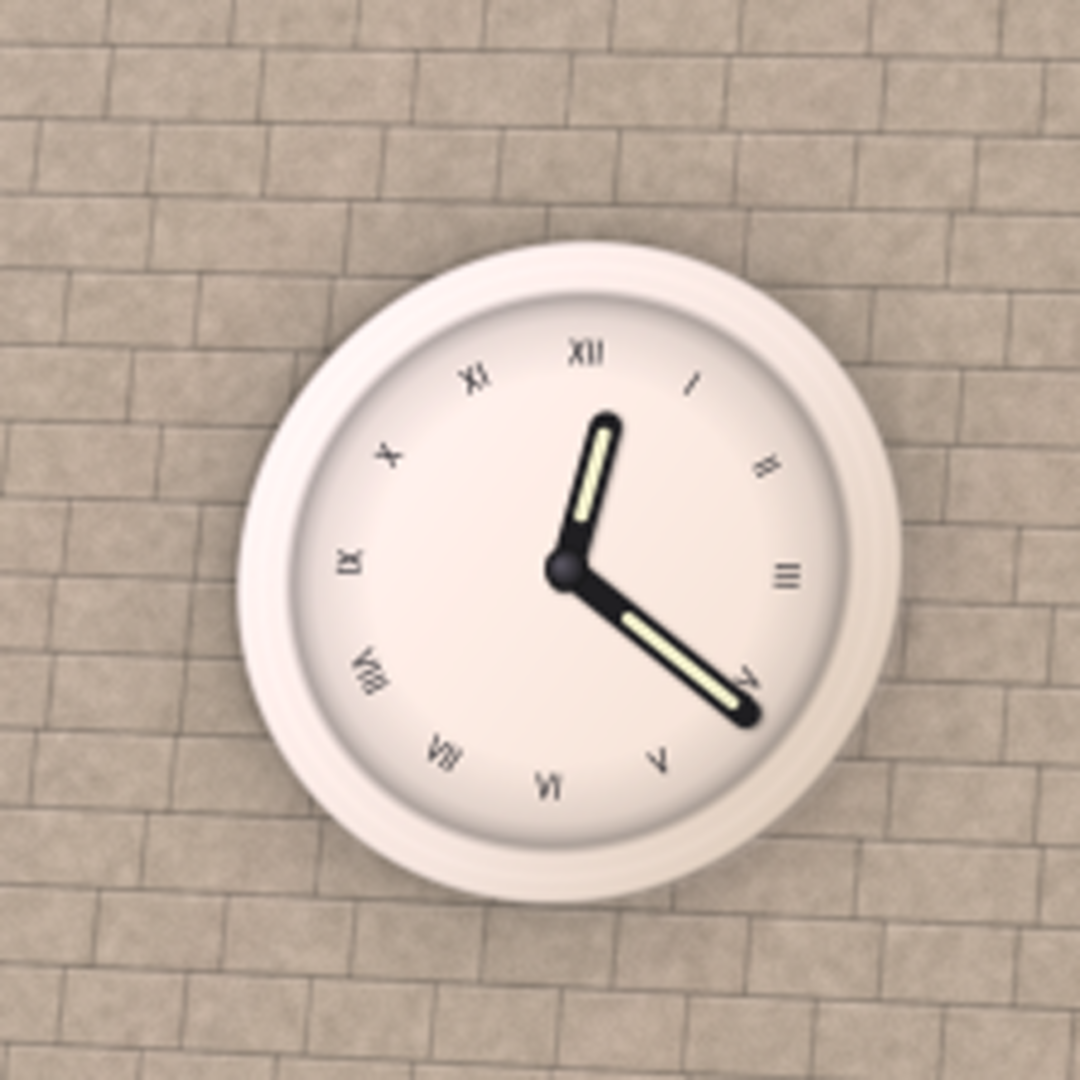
**12:21**
